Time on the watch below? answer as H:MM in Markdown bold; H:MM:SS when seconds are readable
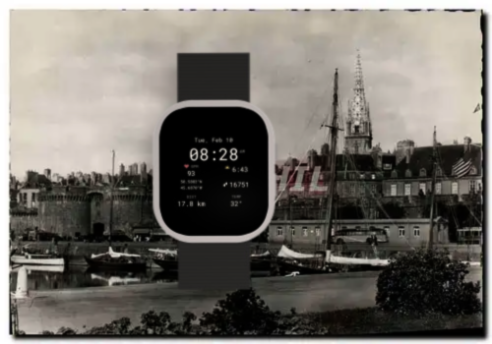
**8:28**
